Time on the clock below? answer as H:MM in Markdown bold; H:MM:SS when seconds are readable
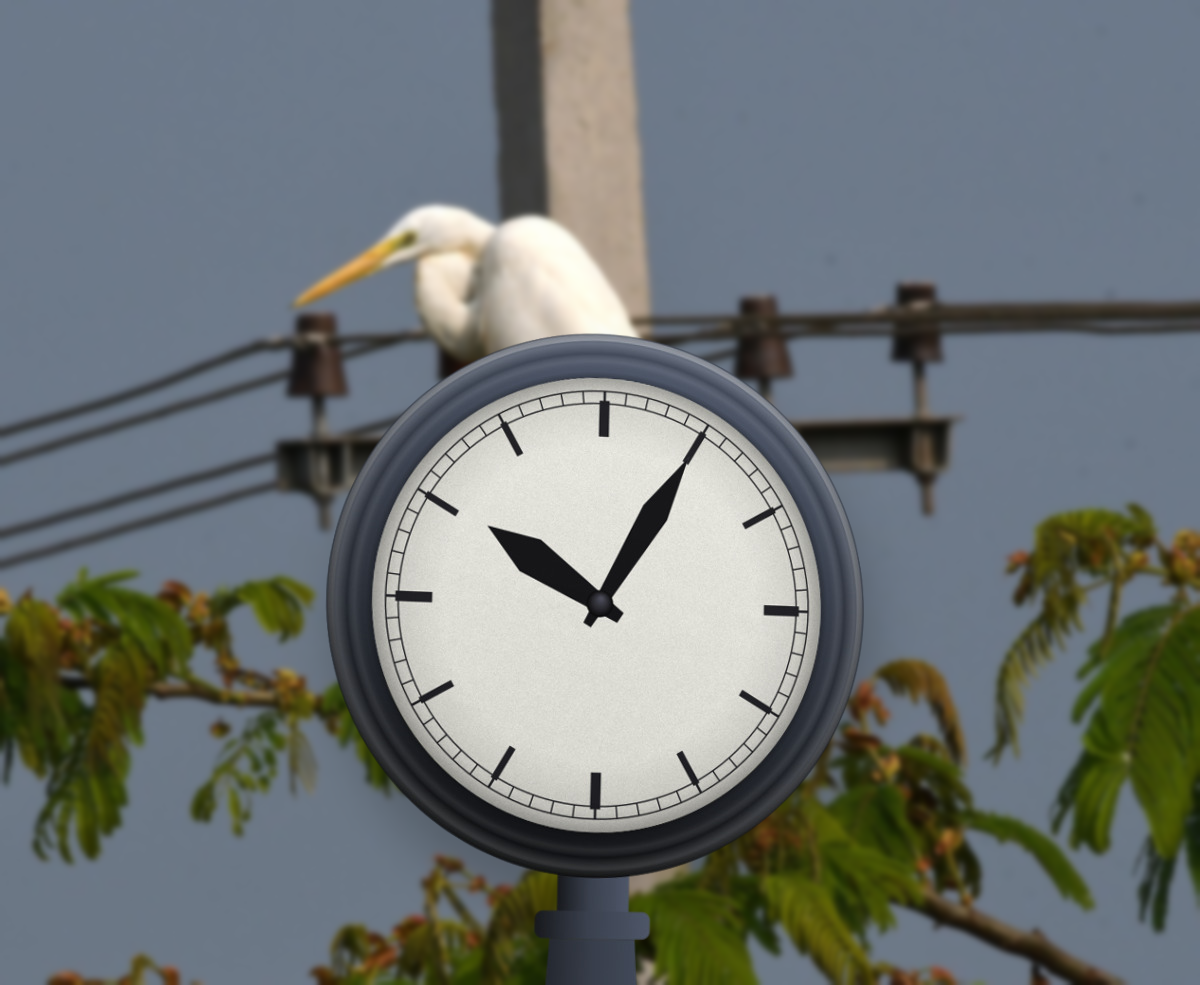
**10:05**
